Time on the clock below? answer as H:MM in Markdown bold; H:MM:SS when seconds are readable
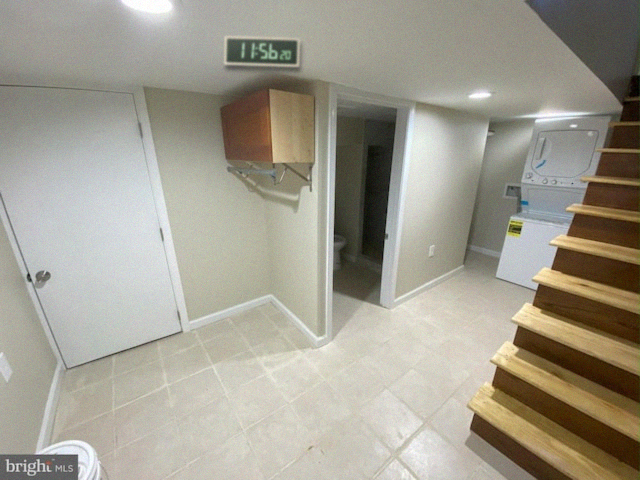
**11:56**
